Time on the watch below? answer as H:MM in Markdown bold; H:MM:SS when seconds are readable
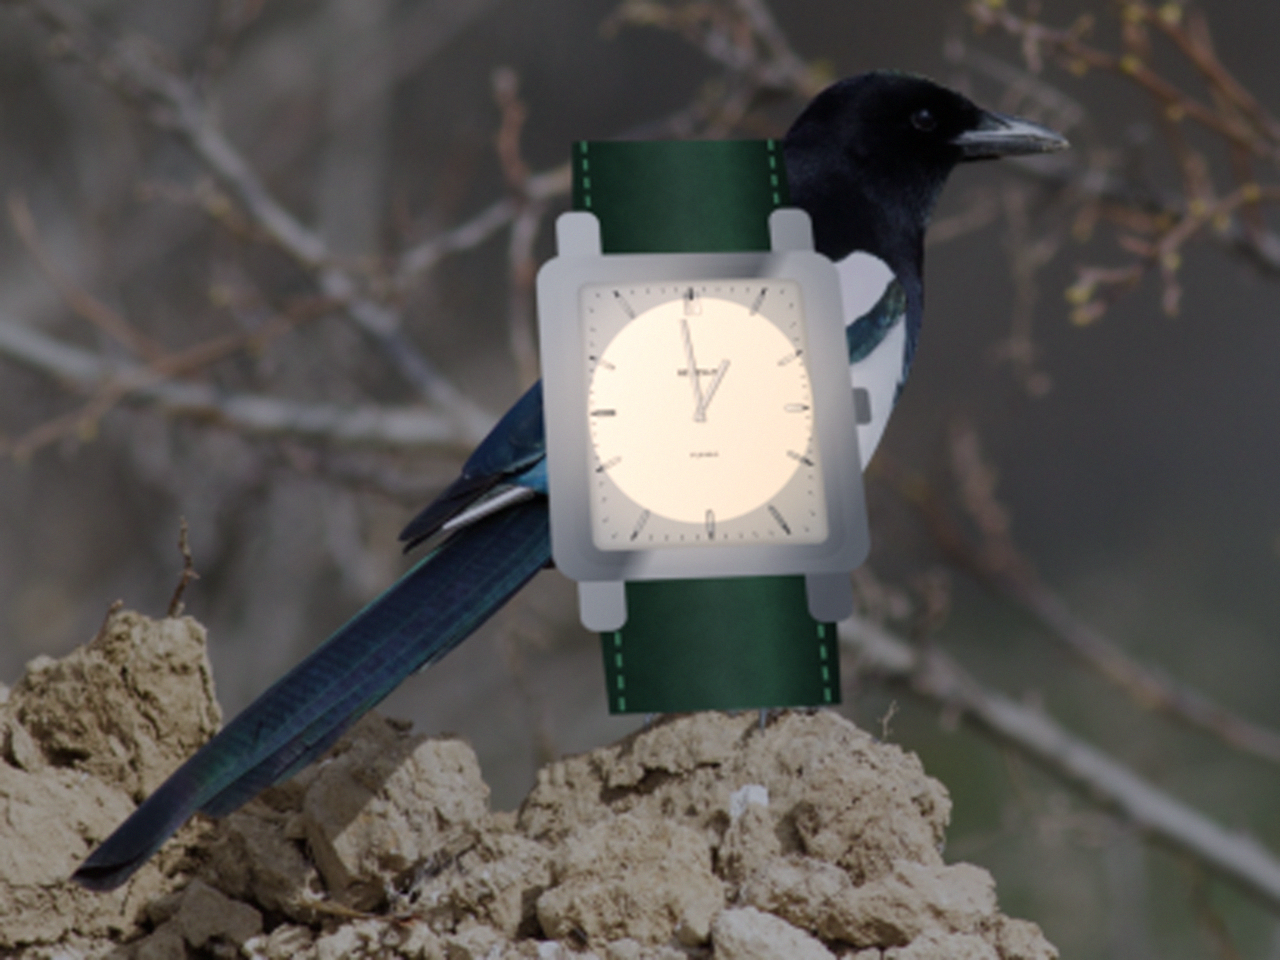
**12:59**
